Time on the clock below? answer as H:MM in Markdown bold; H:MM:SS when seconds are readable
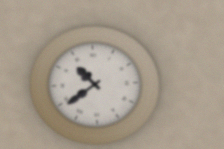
**10:39**
